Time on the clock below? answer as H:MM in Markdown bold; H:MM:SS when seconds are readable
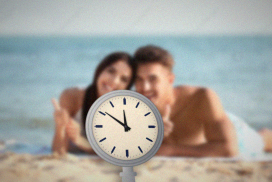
**11:51**
